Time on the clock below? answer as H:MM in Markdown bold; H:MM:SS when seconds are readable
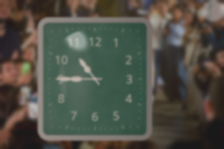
**10:45**
